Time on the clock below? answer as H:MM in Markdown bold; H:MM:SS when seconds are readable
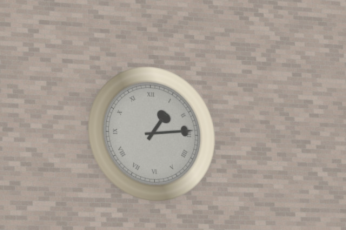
**1:14**
